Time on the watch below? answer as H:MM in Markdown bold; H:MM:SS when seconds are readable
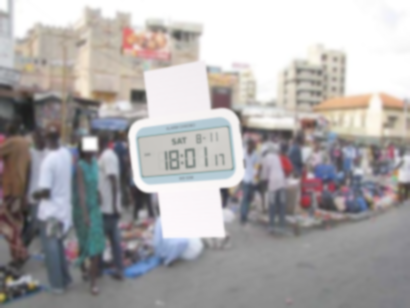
**18:01**
